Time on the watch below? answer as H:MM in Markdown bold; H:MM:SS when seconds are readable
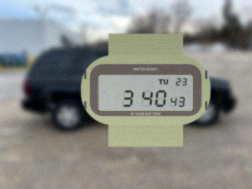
**3:40:43**
